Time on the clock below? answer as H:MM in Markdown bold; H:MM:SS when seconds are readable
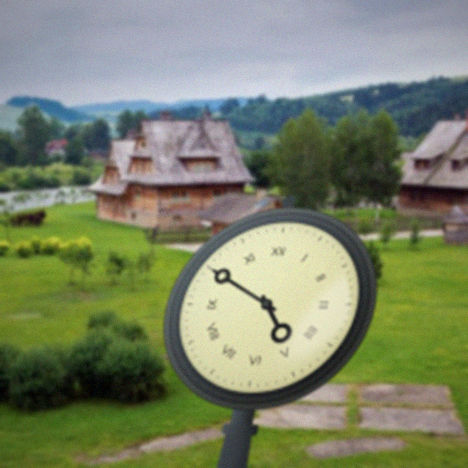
**4:50**
